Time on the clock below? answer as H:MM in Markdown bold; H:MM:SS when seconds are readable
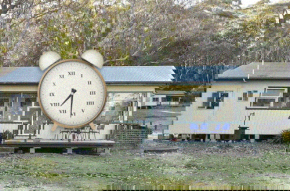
**7:31**
